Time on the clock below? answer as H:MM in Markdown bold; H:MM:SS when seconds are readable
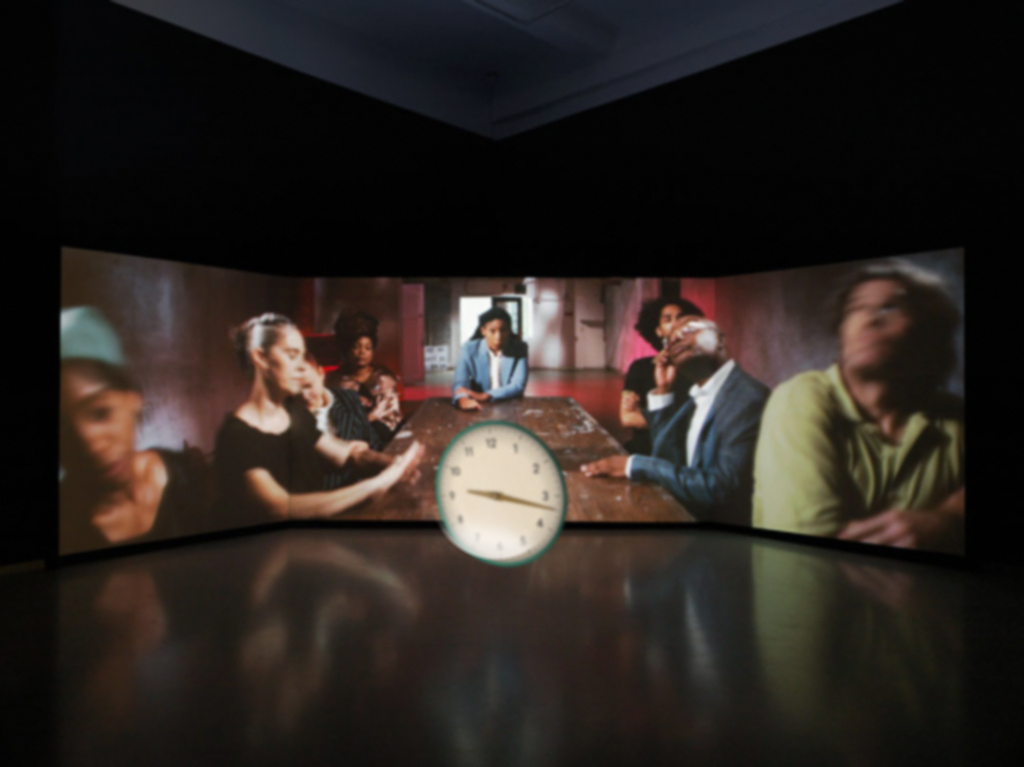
**9:17**
